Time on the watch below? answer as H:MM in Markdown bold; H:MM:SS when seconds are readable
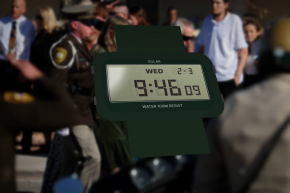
**9:46:09**
